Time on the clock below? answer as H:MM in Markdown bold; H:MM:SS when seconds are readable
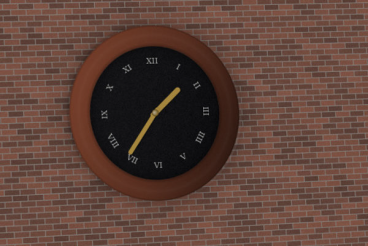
**1:36**
